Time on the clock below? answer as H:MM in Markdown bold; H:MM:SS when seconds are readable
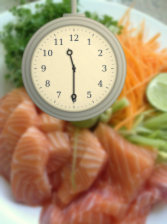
**11:30**
